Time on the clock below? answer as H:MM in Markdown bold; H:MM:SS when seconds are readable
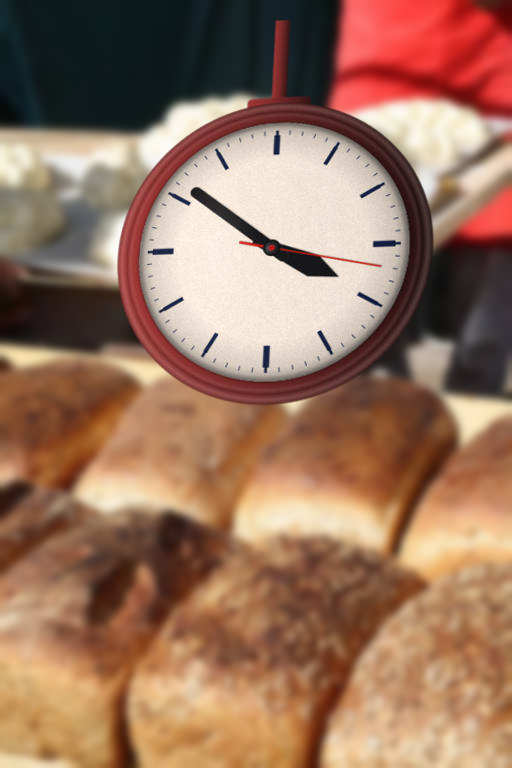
**3:51:17**
